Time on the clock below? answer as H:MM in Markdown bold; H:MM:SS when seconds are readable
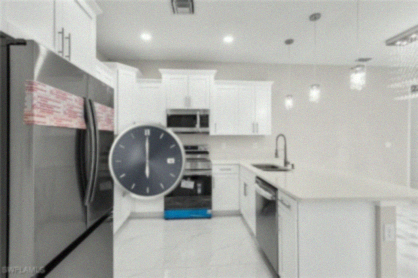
**6:00**
